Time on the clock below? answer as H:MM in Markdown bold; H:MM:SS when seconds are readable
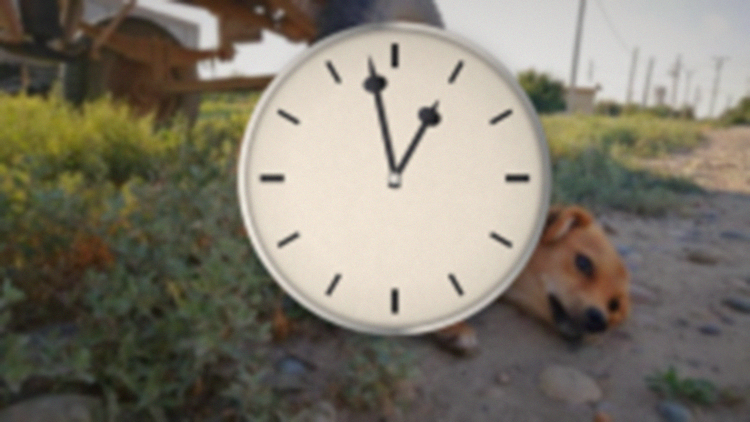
**12:58**
